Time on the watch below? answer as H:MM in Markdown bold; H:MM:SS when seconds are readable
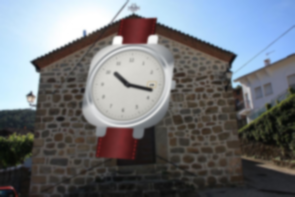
**10:17**
